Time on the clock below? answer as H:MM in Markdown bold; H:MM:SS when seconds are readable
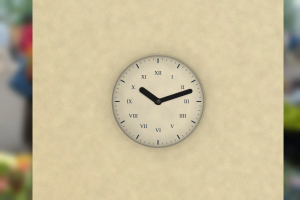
**10:12**
